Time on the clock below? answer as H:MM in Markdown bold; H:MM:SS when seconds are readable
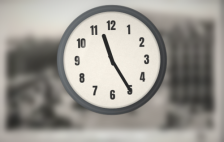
**11:25**
